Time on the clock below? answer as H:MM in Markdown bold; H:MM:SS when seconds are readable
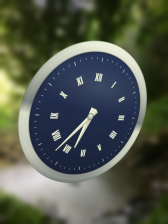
**6:37**
